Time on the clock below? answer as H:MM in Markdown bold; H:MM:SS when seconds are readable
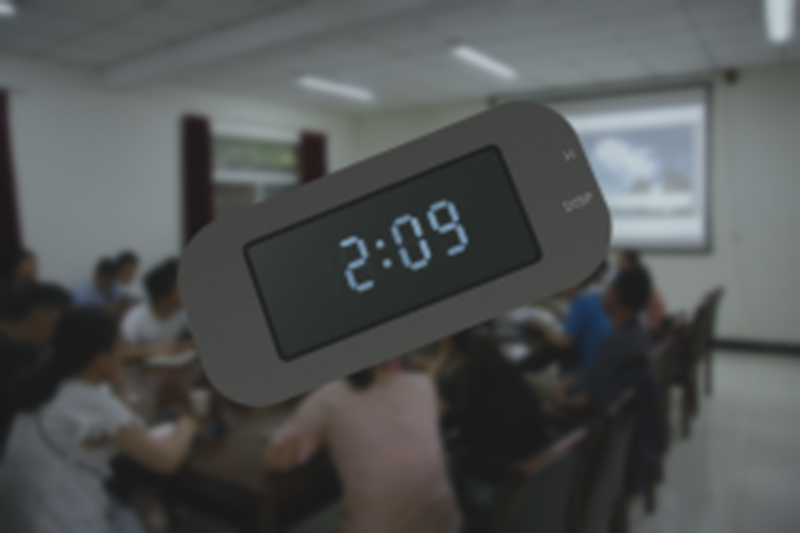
**2:09**
